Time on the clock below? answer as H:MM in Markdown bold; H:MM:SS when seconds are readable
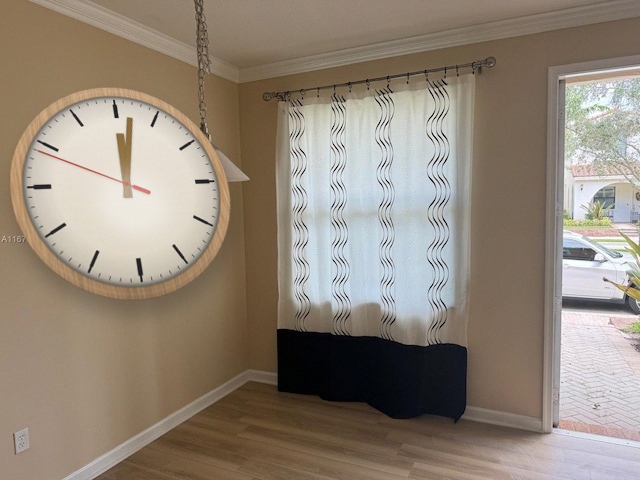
**12:01:49**
